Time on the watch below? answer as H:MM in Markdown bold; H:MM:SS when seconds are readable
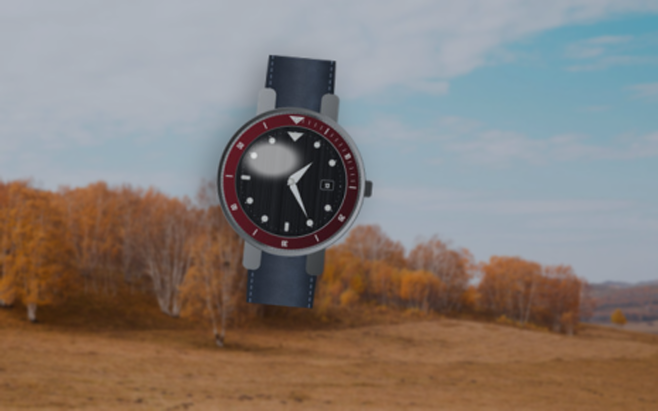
**1:25**
